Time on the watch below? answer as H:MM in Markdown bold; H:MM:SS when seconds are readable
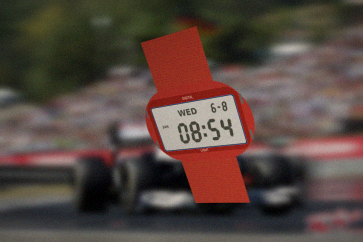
**8:54**
